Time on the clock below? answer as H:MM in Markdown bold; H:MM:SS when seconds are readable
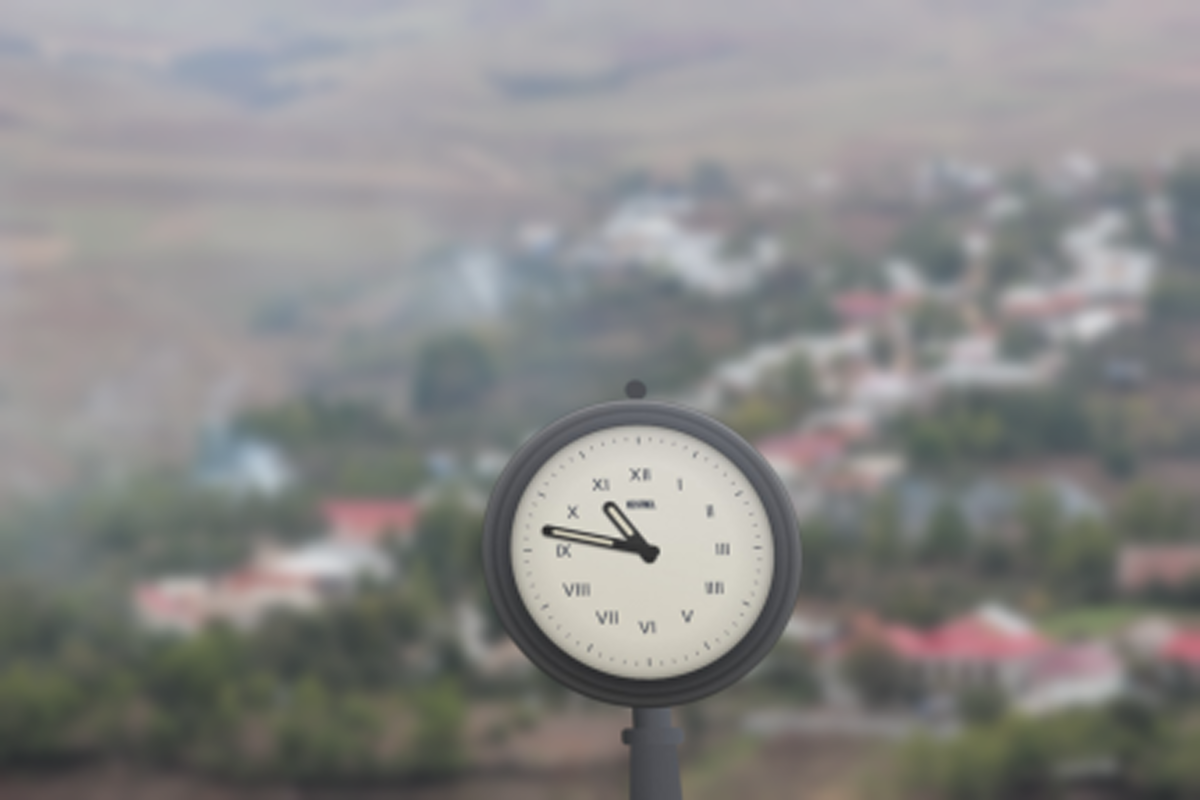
**10:47**
